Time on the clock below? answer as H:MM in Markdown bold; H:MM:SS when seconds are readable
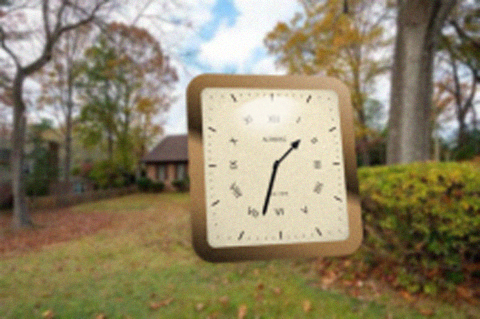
**1:33**
